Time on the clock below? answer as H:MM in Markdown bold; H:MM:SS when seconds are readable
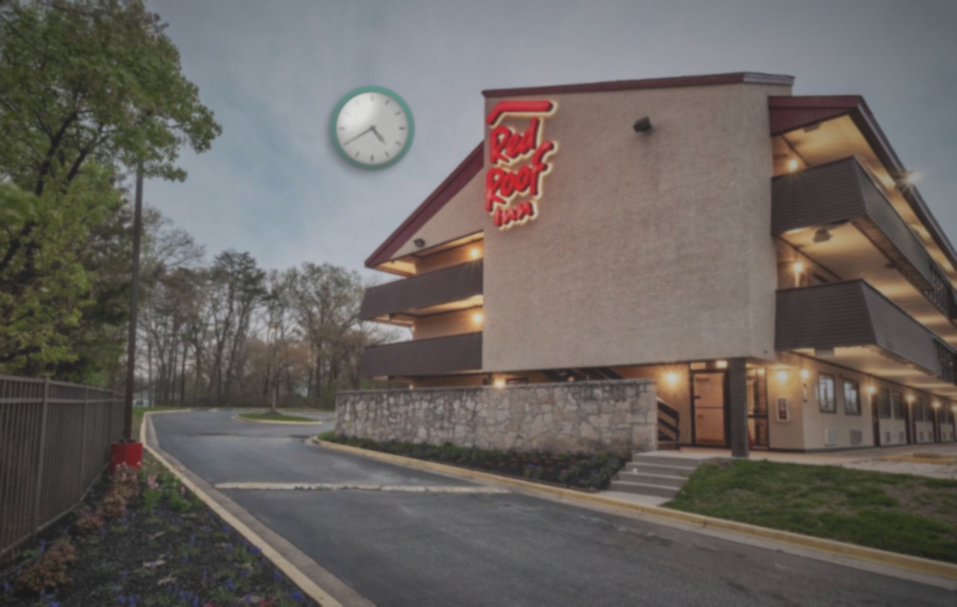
**4:40**
